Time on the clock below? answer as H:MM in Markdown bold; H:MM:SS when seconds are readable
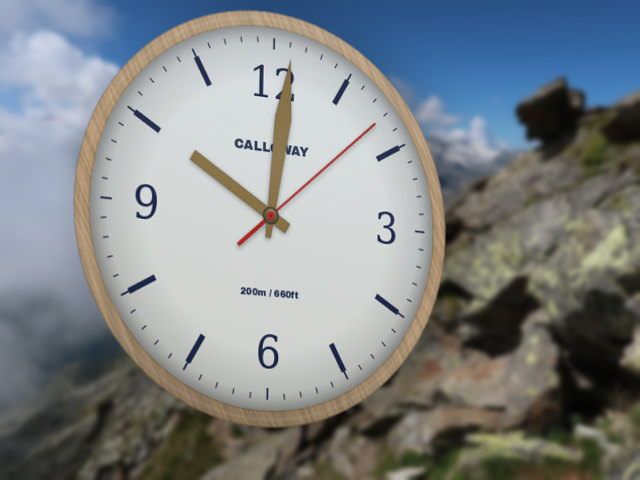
**10:01:08**
